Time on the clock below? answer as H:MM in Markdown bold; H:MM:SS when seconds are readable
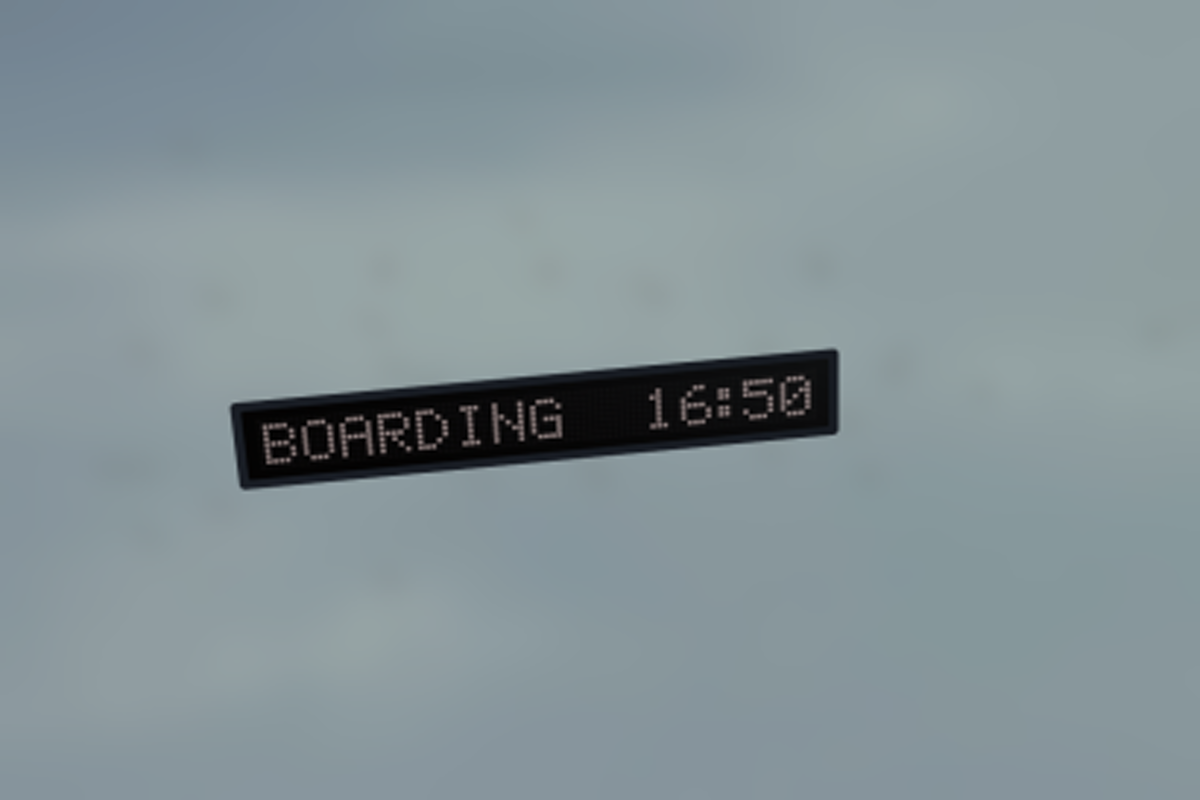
**16:50**
